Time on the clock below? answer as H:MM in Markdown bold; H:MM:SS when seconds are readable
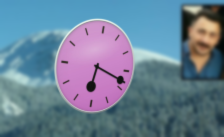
**6:18**
